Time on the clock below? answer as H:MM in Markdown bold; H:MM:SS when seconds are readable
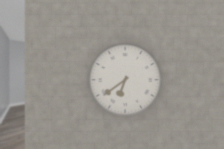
**6:39**
